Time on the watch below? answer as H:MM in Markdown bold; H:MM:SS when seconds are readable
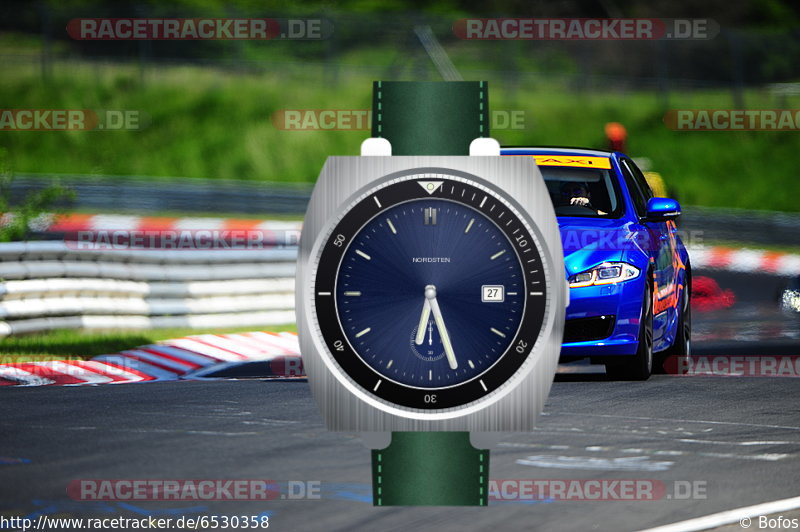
**6:27**
